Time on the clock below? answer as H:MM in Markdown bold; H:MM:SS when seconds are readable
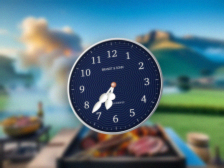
**6:37**
